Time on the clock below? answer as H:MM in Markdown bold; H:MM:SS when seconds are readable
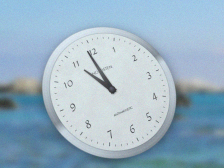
**10:59**
